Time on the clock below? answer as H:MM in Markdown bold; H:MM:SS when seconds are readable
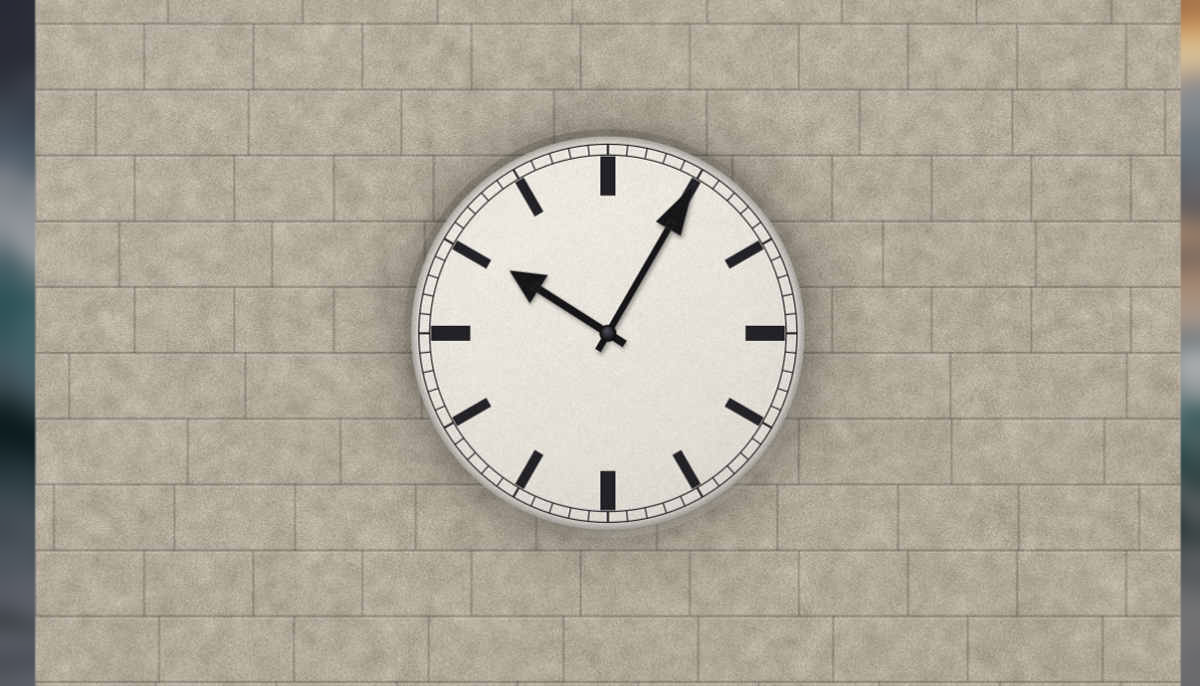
**10:05**
